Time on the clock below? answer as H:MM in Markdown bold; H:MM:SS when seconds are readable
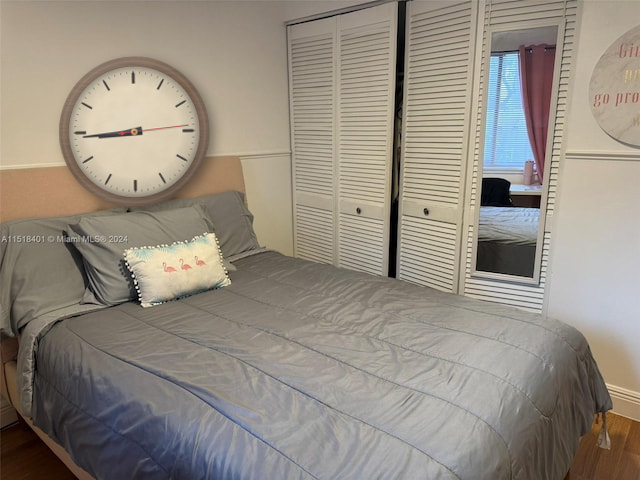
**8:44:14**
